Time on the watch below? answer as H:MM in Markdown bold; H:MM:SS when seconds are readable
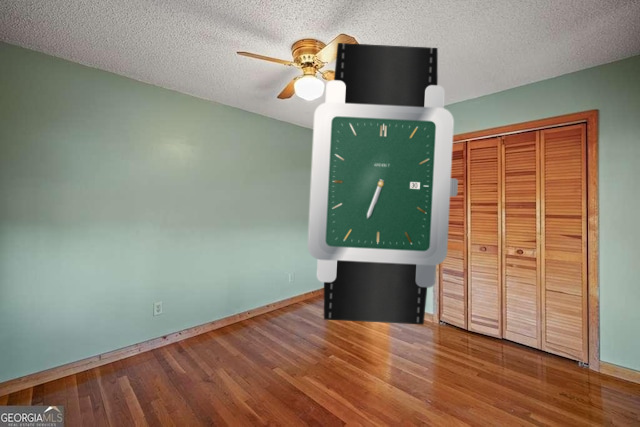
**6:33**
